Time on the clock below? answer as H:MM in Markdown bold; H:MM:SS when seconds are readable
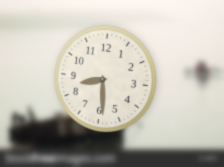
**8:29**
